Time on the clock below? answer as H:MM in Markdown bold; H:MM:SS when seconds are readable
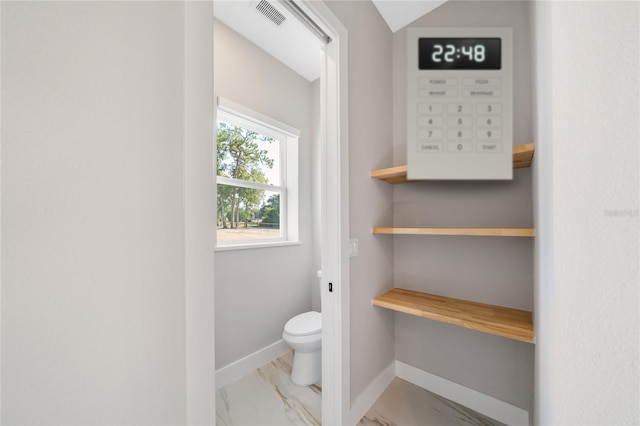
**22:48**
